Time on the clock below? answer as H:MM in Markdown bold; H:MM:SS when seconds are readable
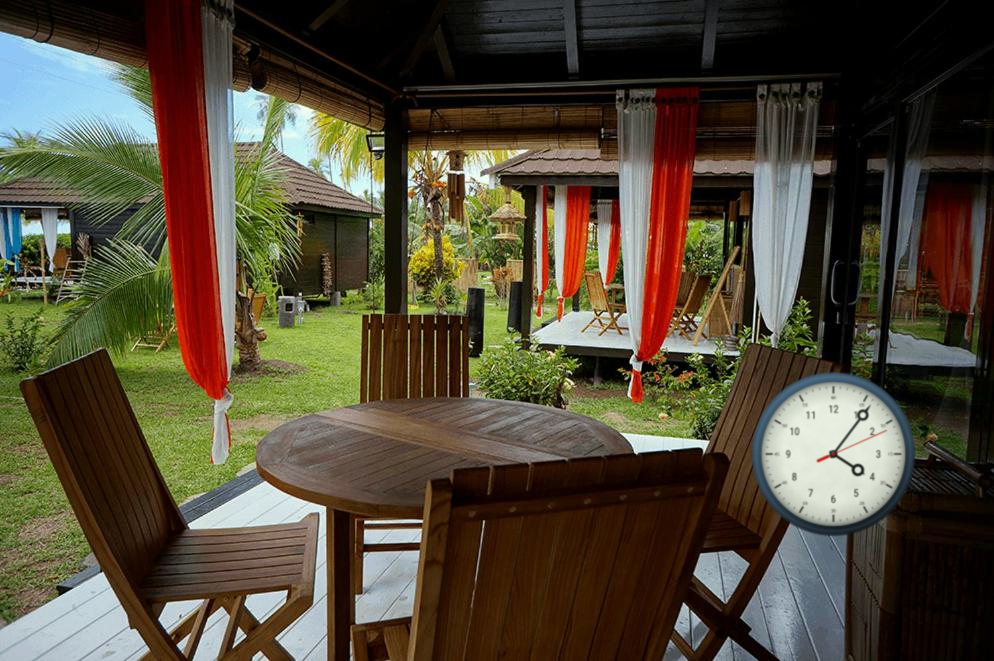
**4:06:11**
